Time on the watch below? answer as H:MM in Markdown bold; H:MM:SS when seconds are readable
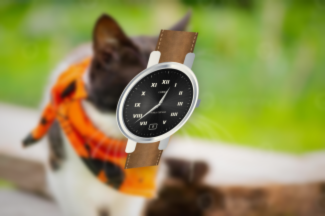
**12:38**
